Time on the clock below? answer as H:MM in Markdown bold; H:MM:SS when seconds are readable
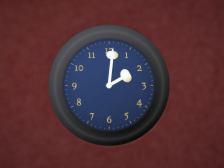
**2:01**
